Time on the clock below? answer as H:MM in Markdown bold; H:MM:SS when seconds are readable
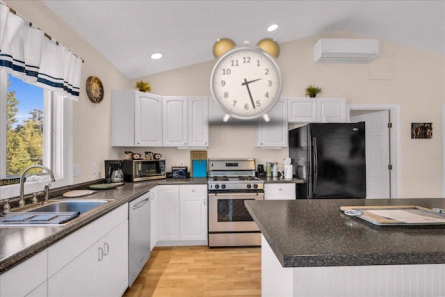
**2:27**
